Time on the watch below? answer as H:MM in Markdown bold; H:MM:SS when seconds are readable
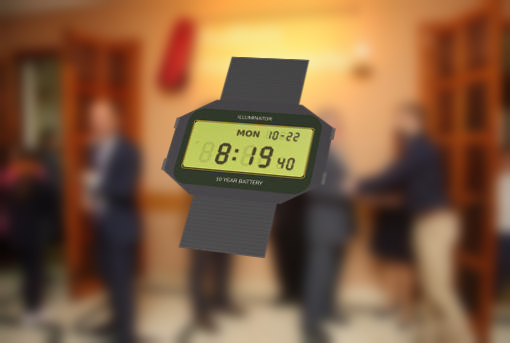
**8:19:40**
